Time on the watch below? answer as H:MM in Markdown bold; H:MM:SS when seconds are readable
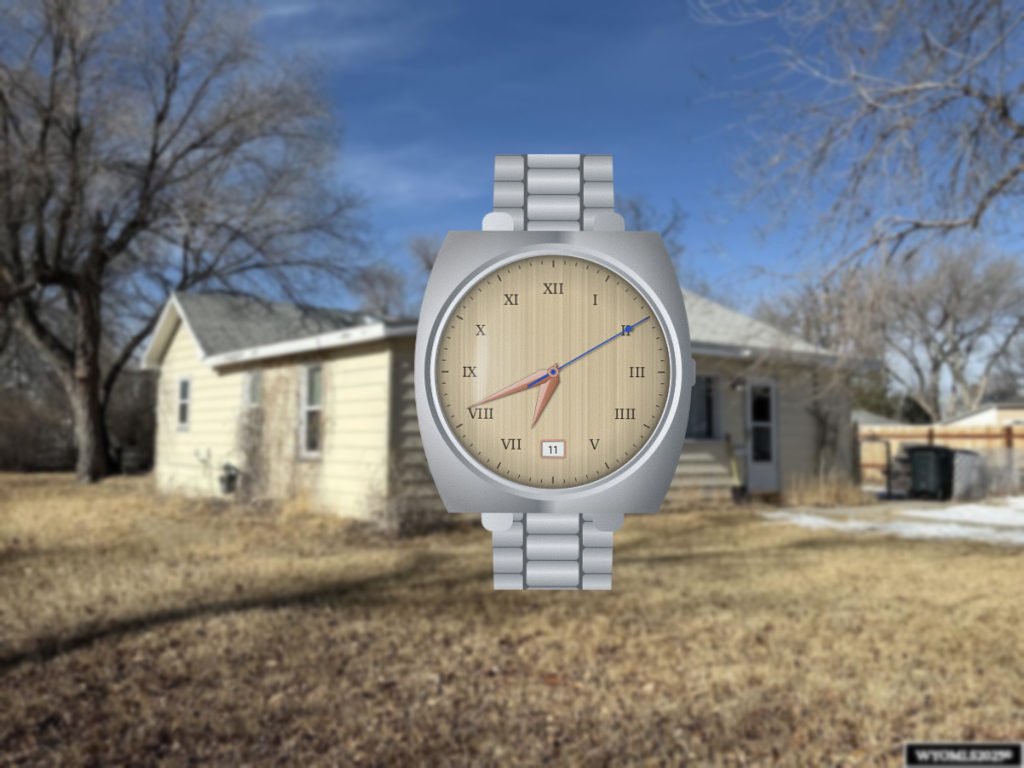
**6:41:10**
